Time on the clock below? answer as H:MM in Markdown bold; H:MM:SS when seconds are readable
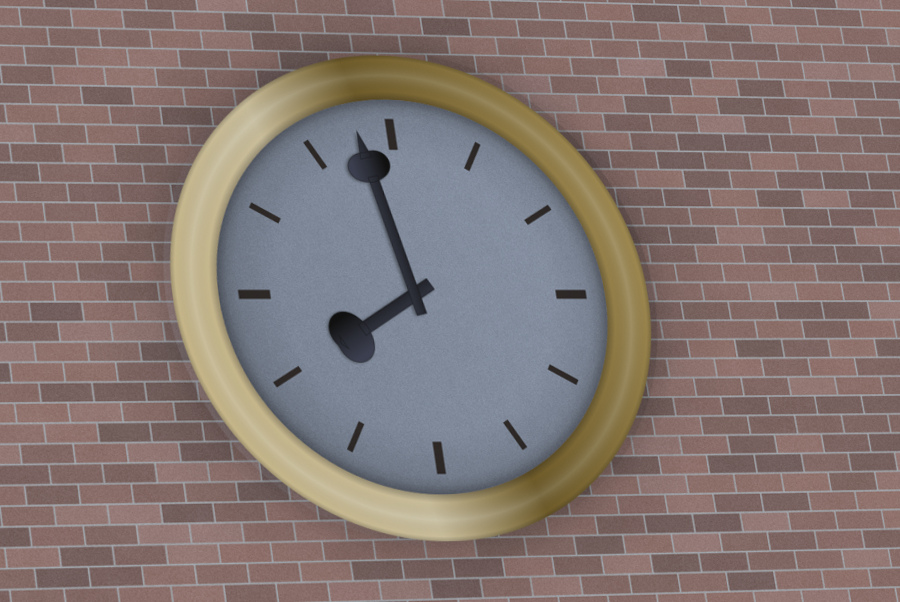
**7:58**
